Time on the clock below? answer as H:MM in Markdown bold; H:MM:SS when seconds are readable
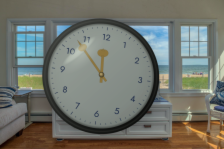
**11:53**
